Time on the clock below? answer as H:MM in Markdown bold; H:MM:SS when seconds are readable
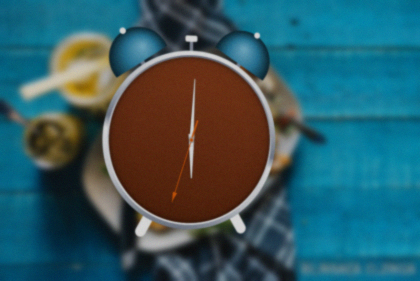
**6:00:33**
